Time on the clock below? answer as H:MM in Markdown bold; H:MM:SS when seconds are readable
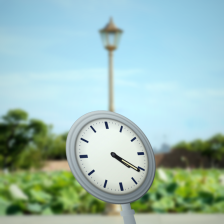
**4:21**
